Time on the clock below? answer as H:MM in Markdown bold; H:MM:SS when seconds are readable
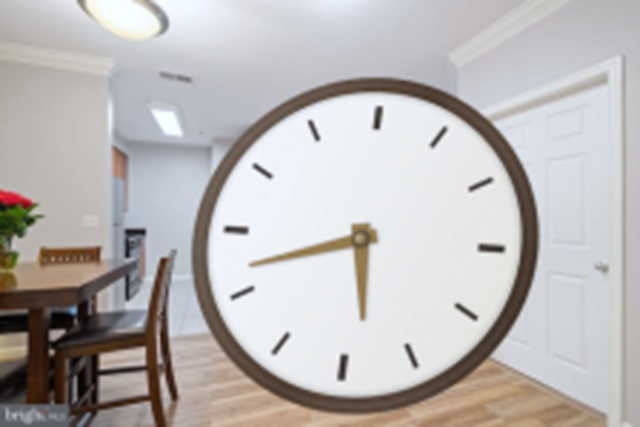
**5:42**
